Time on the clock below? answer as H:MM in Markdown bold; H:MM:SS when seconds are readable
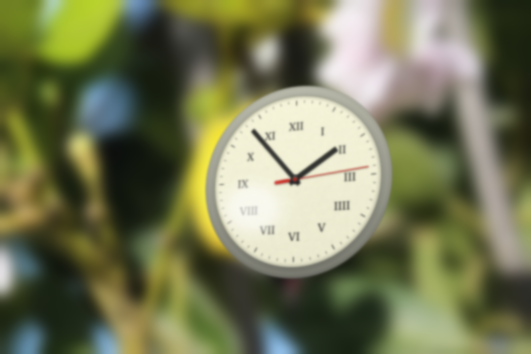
**1:53:14**
